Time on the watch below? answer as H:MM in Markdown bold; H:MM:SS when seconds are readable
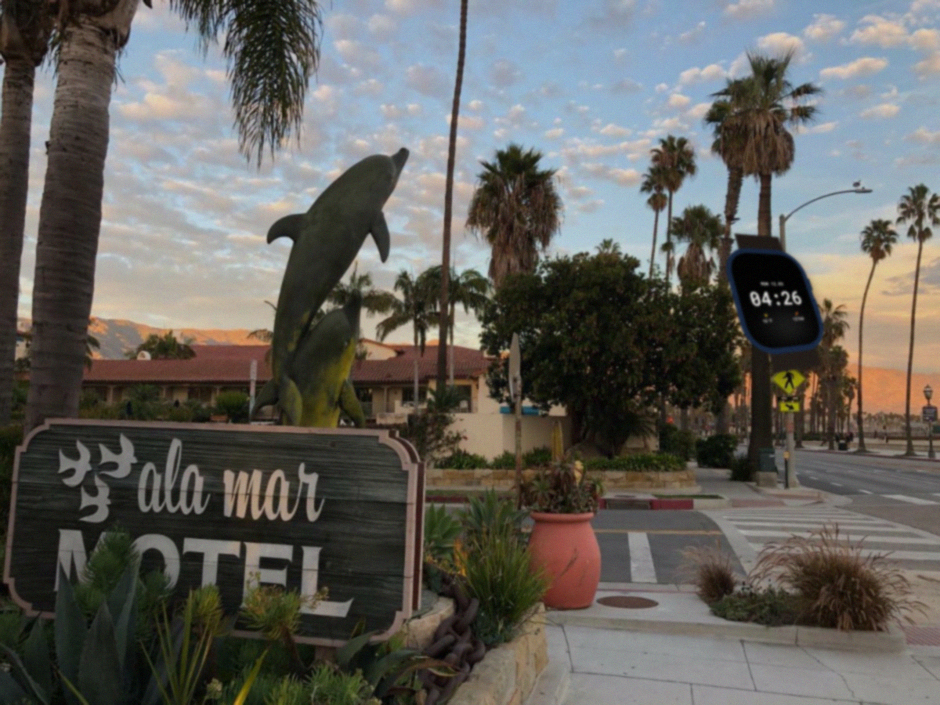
**4:26**
